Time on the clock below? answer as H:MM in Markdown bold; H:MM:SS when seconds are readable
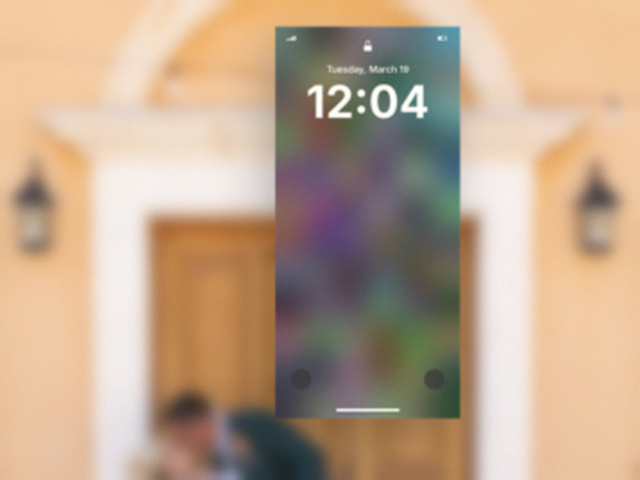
**12:04**
